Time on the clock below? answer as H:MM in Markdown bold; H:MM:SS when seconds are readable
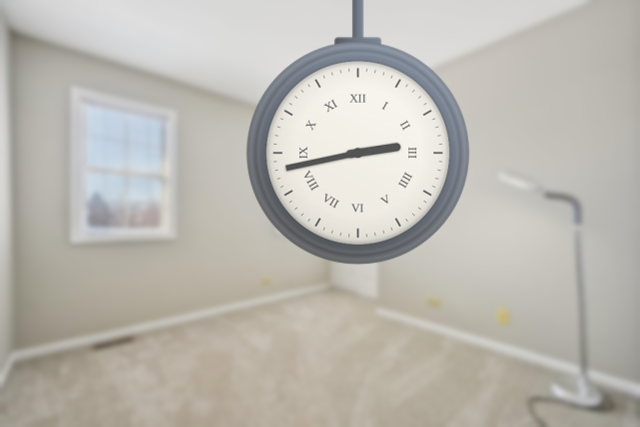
**2:43**
